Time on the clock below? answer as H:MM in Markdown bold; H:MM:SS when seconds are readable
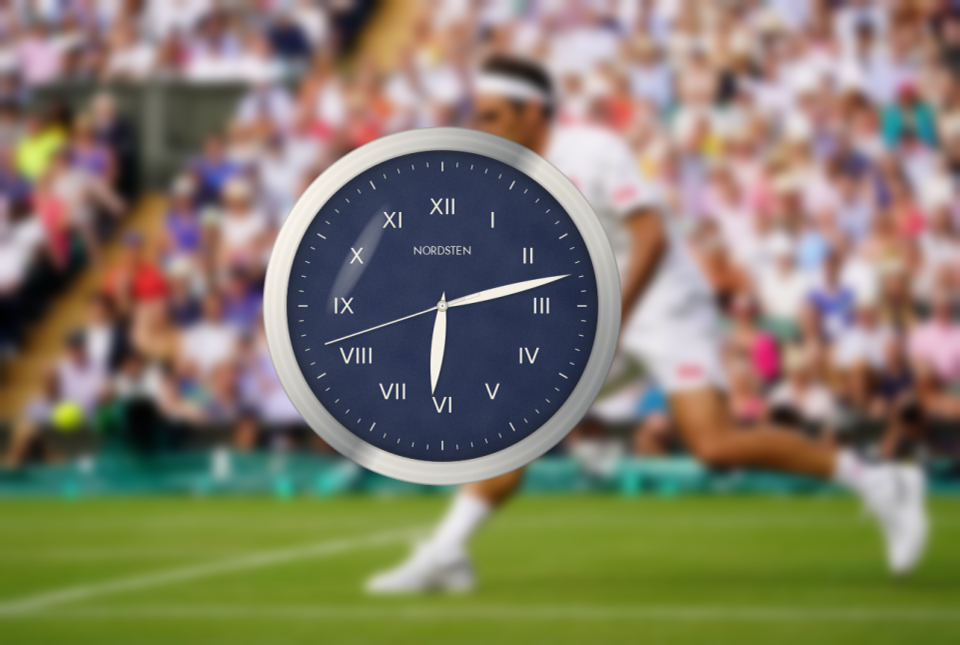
**6:12:42**
